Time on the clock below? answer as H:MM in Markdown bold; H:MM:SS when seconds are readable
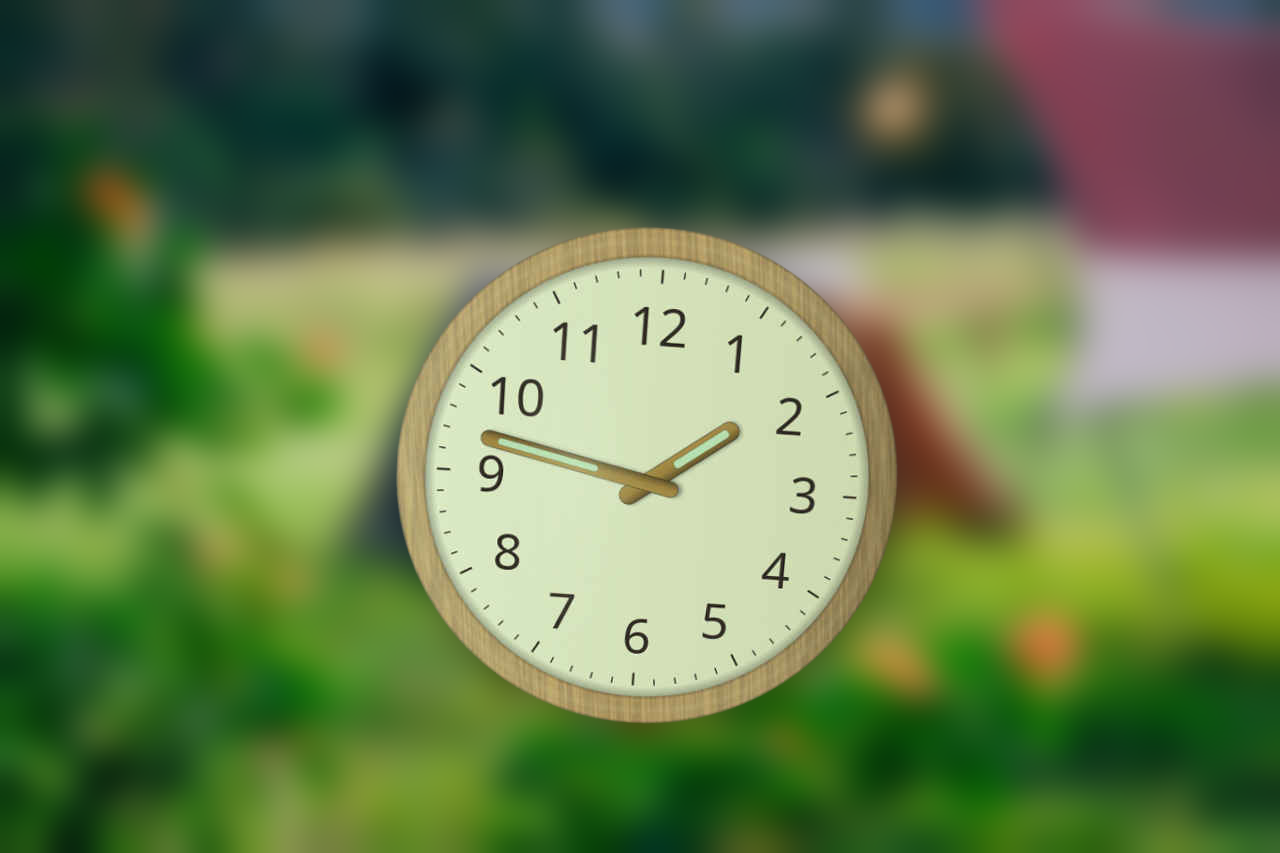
**1:47**
